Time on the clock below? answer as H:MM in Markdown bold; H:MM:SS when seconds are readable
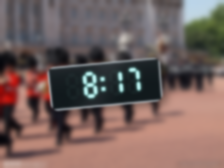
**8:17**
